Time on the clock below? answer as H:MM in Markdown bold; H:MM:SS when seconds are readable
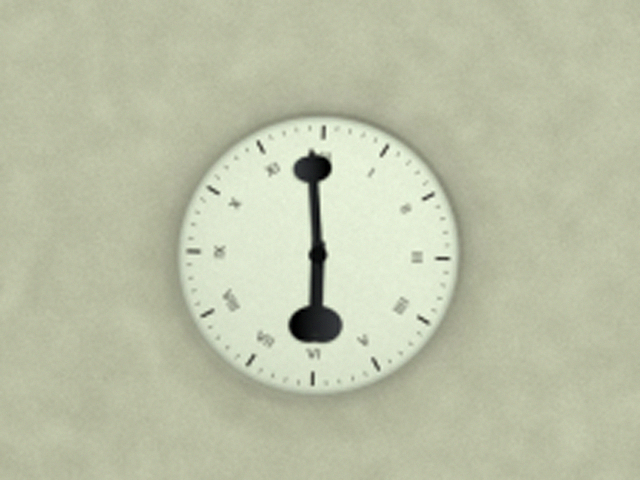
**5:59**
